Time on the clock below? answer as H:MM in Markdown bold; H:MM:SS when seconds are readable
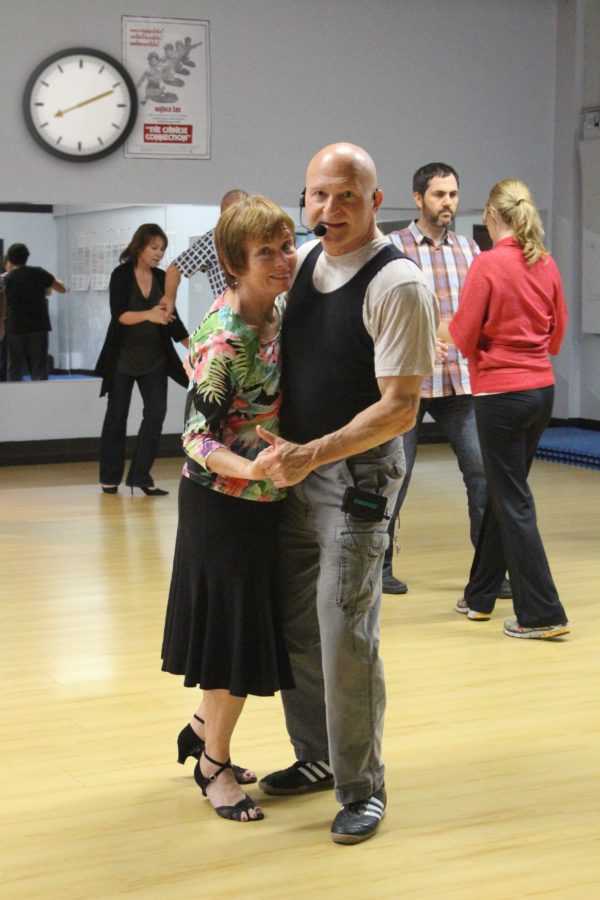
**8:11**
